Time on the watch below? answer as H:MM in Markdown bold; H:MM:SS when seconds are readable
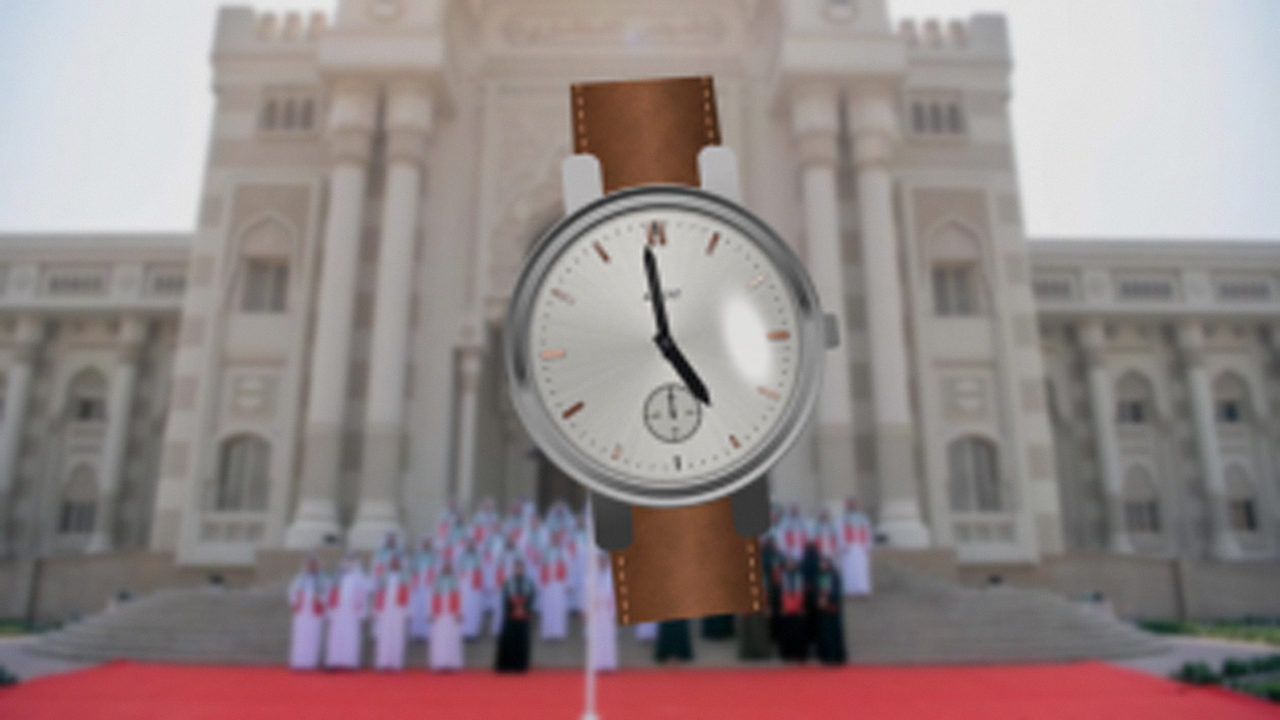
**4:59**
